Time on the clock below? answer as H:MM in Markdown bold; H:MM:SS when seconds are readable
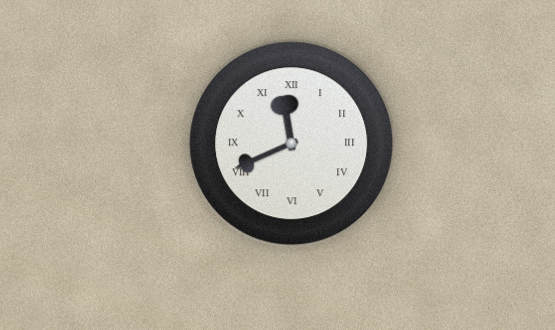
**11:41**
